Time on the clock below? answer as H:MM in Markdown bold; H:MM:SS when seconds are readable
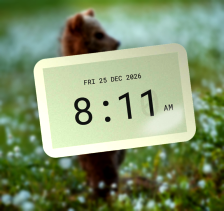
**8:11**
